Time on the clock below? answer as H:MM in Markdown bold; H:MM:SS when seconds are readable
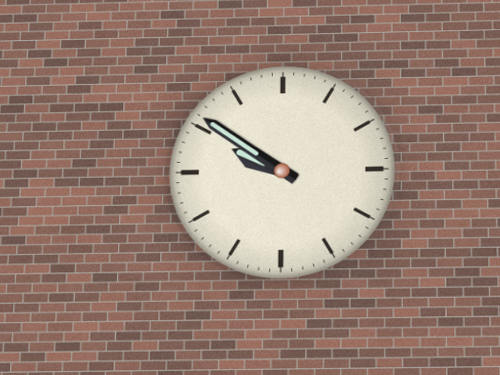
**9:51**
